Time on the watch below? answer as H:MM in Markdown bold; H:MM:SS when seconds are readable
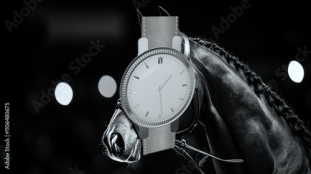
**1:29**
